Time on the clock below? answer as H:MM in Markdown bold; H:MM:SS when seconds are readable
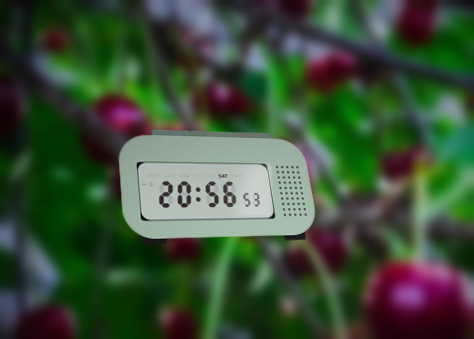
**20:56:53**
